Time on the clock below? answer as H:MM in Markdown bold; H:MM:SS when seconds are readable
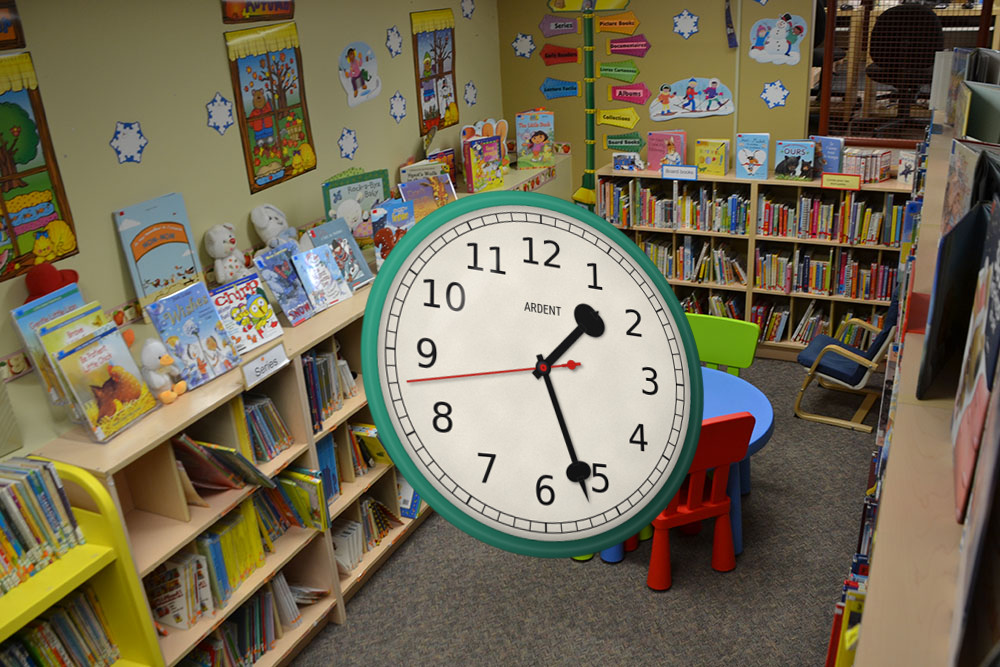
**1:26:43**
